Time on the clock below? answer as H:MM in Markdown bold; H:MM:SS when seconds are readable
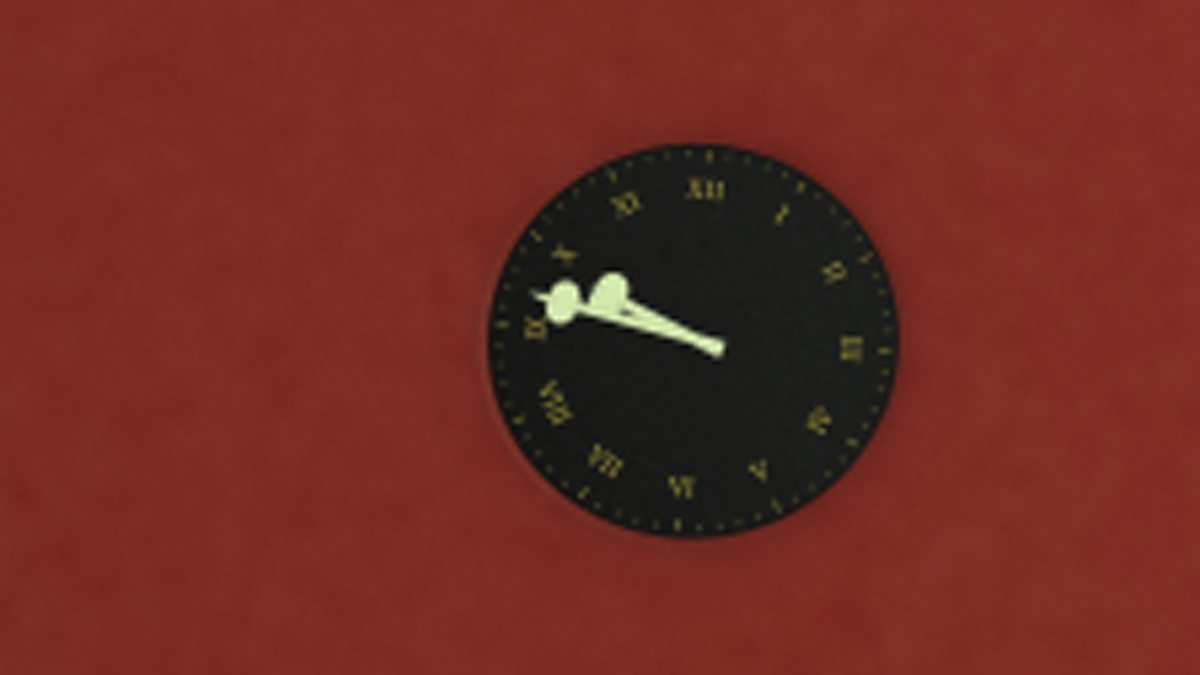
**9:47**
